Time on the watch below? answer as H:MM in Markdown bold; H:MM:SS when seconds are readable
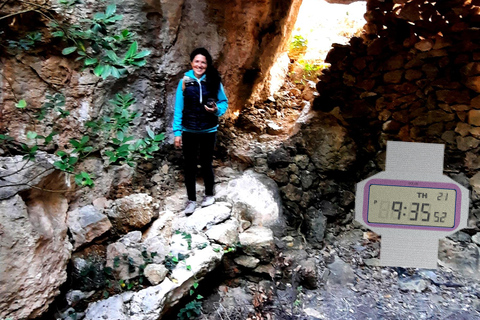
**9:35:52**
